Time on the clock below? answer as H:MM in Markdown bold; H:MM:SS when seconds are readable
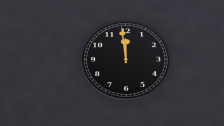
**11:59**
